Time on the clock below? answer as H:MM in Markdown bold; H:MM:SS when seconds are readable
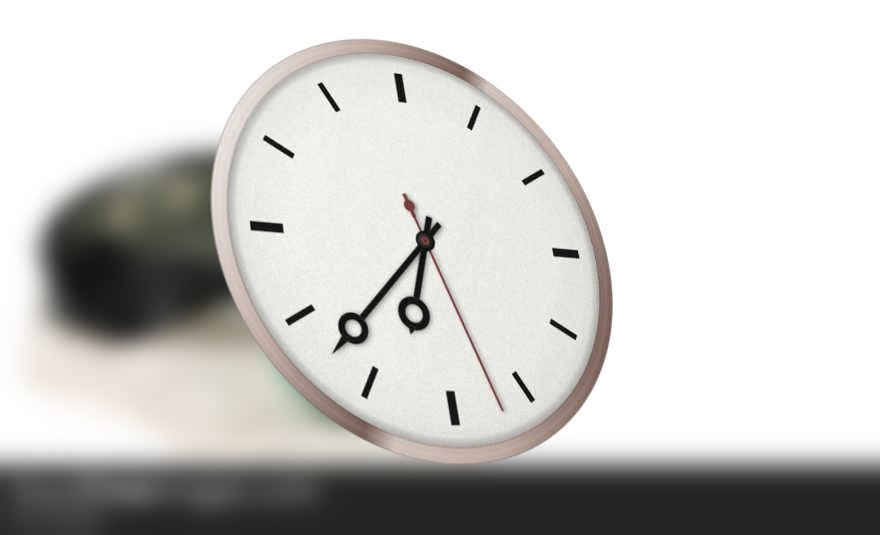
**6:37:27**
